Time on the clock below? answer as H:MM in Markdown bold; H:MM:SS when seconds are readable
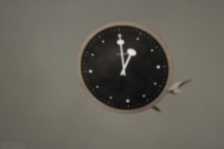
**1:00**
